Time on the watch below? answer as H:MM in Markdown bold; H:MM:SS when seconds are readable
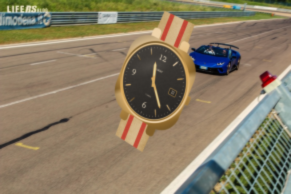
**11:23**
